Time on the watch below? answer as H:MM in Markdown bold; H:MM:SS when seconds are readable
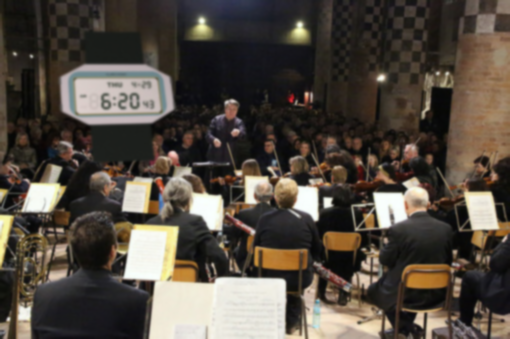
**6:20**
